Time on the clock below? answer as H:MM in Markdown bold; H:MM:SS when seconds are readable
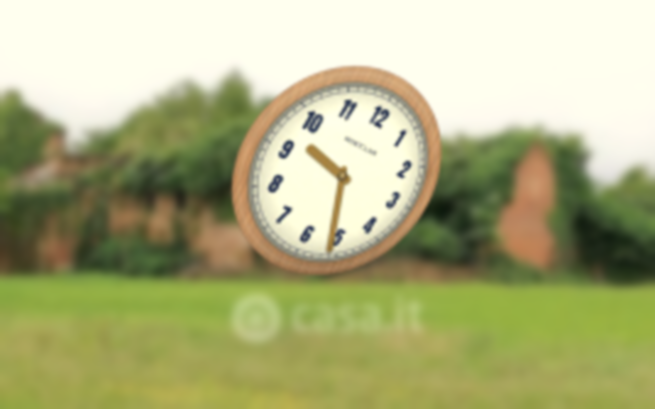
**9:26**
